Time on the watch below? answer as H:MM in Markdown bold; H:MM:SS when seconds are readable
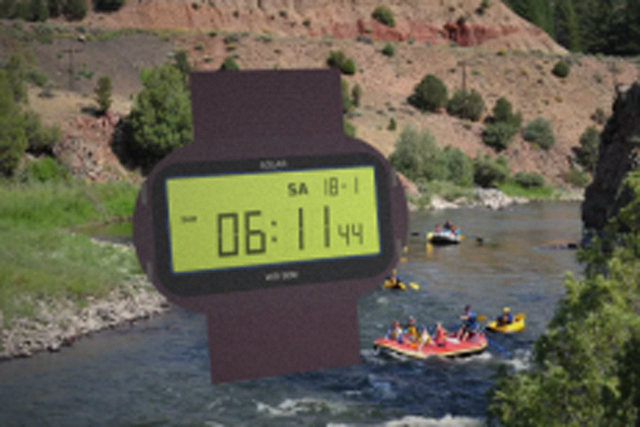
**6:11:44**
